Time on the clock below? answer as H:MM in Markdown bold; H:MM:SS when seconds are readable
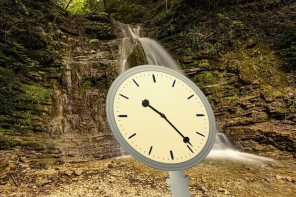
**10:24**
